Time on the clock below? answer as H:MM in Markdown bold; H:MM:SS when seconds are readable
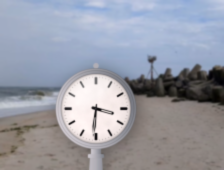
**3:31**
